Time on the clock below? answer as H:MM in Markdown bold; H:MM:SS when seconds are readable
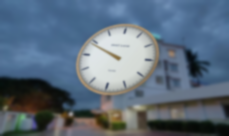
**9:49**
